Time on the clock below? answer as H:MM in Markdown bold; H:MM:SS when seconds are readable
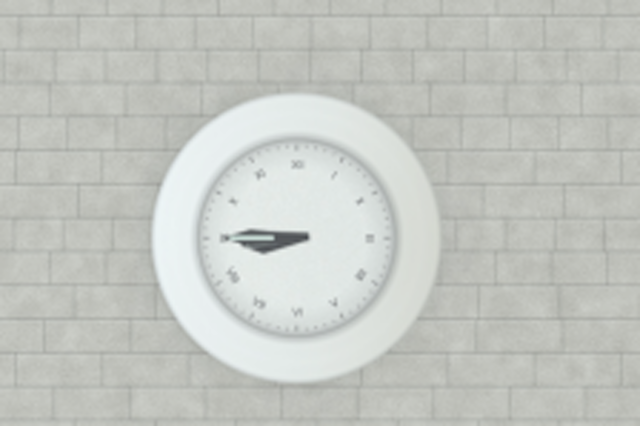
**8:45**
